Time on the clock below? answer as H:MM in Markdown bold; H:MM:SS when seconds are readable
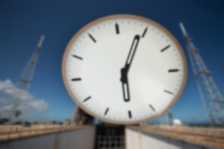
**6:04**
